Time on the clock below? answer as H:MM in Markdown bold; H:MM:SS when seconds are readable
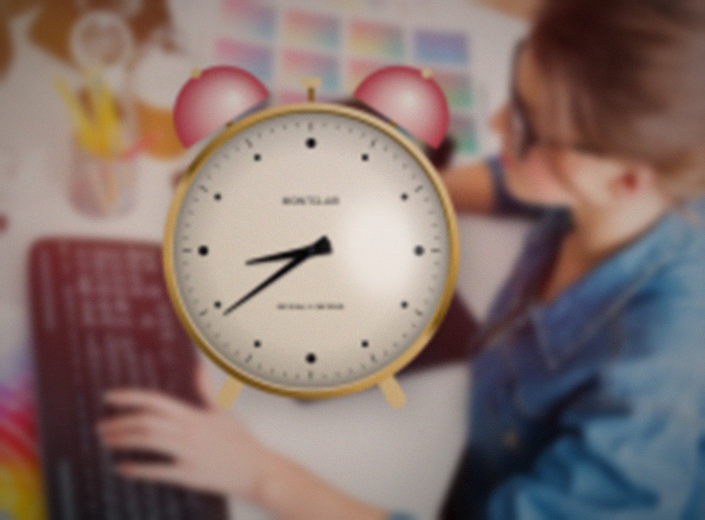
**8:39**
